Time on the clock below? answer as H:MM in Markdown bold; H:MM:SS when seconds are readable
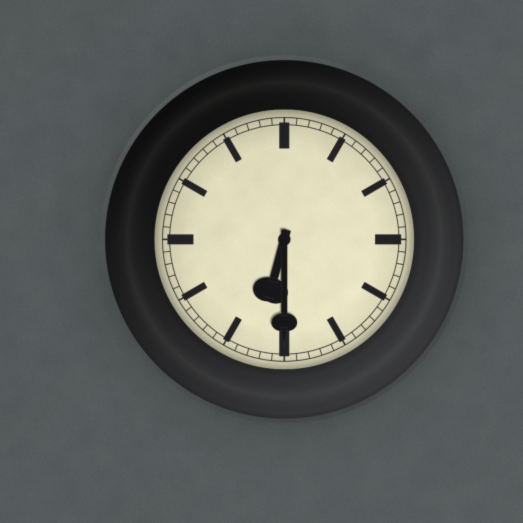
**6:30**
